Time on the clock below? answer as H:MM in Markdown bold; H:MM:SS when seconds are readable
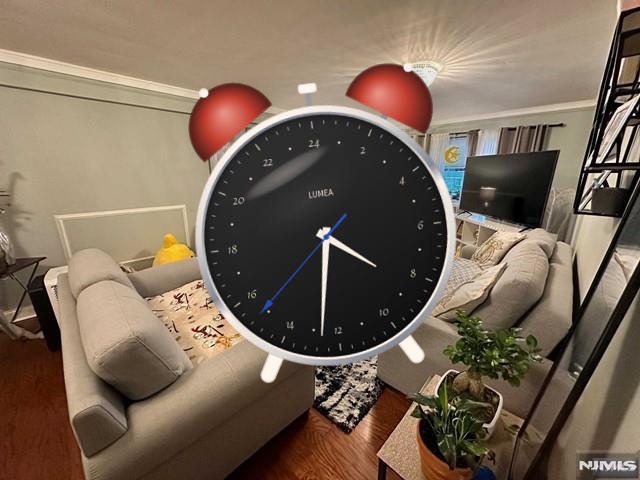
**8:31:38**
